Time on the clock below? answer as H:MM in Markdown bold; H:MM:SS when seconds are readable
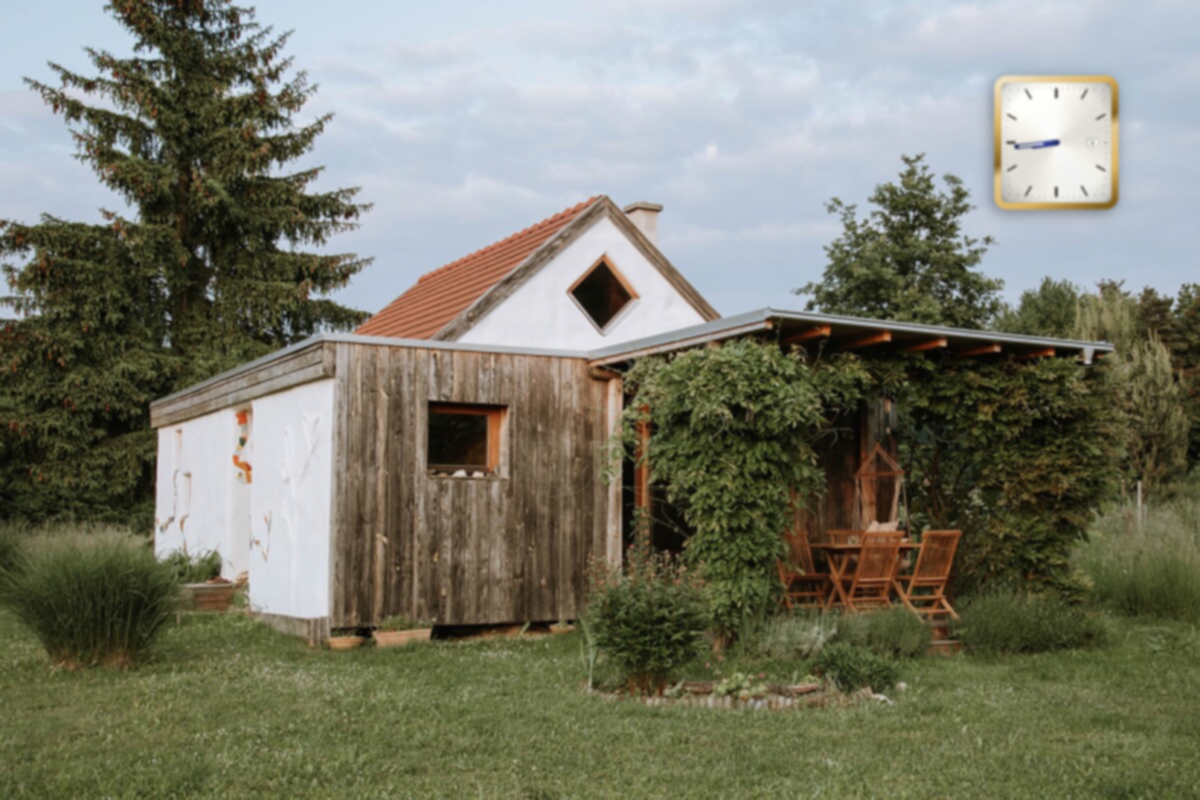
**8:44**
